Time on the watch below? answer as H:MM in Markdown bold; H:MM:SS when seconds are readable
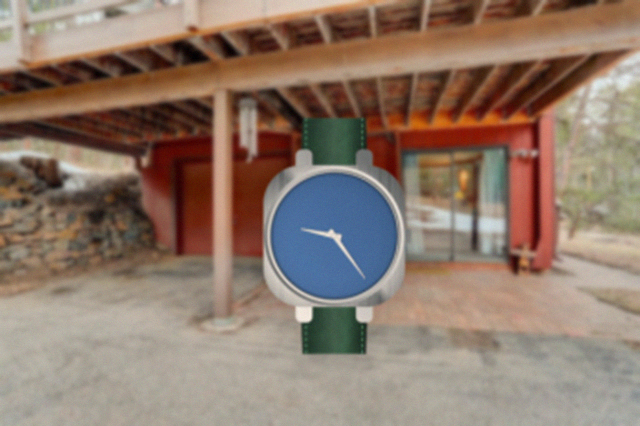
**9:24**
